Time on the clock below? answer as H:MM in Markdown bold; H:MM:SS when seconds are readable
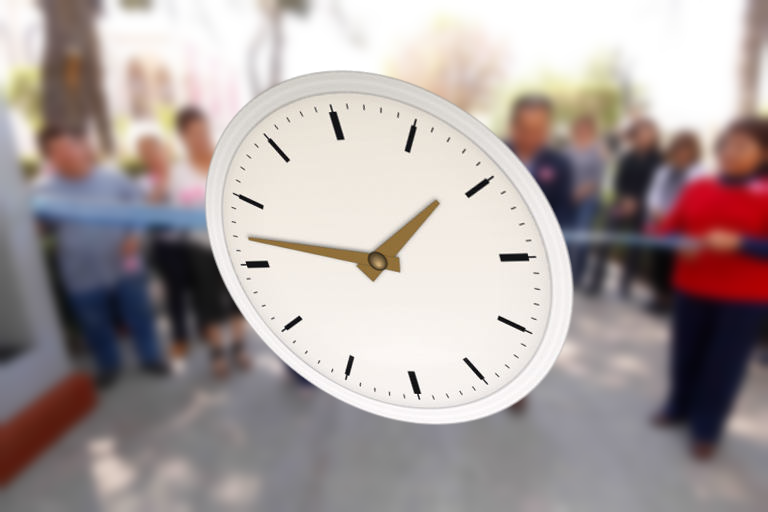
**1:47**
